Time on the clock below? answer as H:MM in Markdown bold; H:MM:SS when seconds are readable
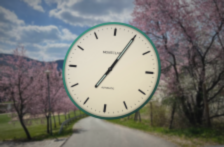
**7:05**
